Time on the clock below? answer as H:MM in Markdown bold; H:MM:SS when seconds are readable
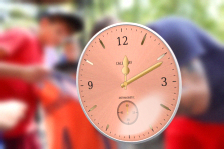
**12:11**
